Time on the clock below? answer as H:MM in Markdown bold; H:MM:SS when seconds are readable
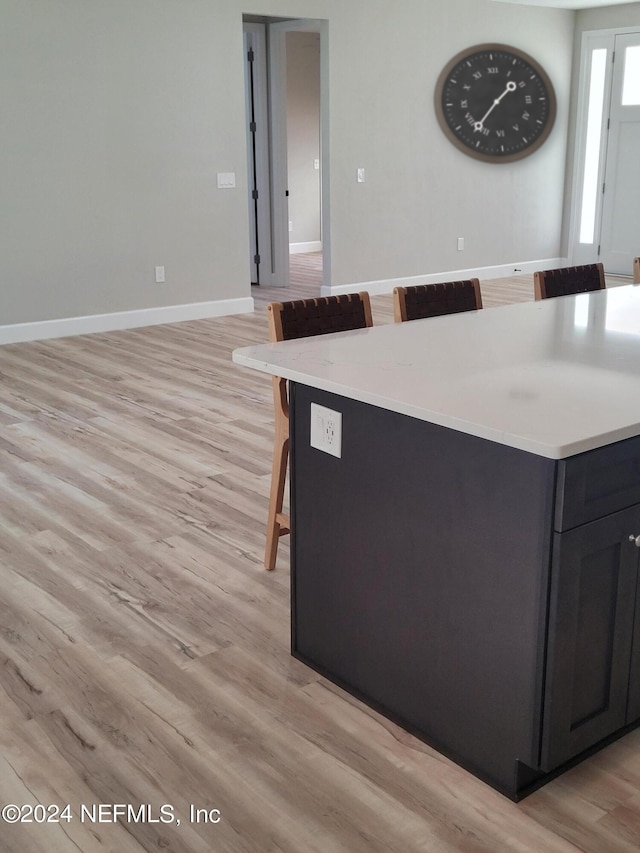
**1:37**
